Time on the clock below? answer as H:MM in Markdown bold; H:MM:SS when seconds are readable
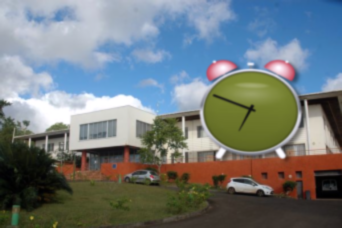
**6:49**
